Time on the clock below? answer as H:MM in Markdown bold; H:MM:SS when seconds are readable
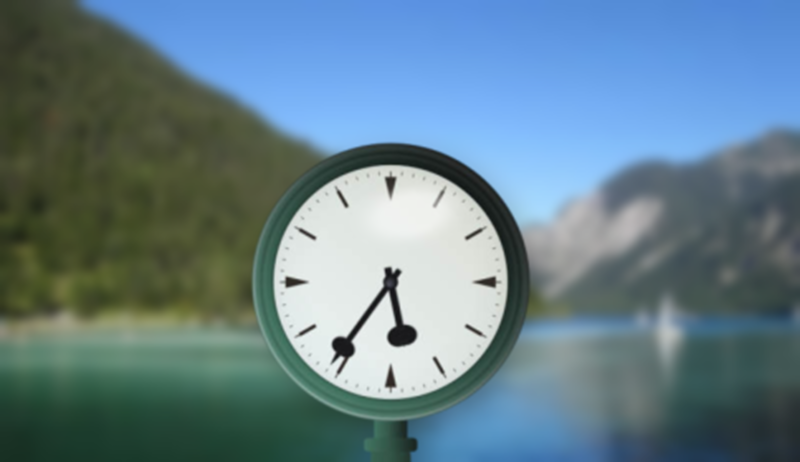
**5:36**
